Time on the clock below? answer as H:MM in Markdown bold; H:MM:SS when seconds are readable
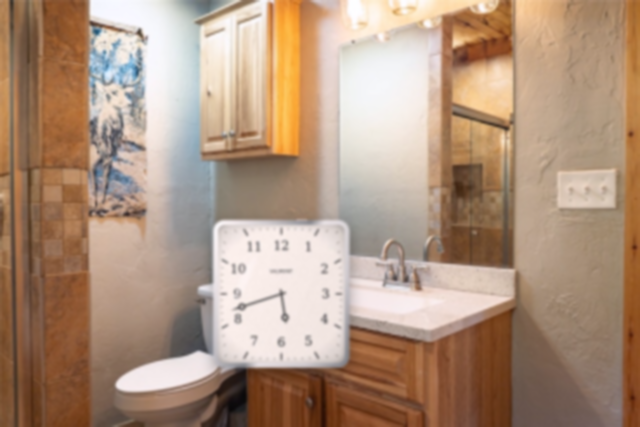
**5:42**
